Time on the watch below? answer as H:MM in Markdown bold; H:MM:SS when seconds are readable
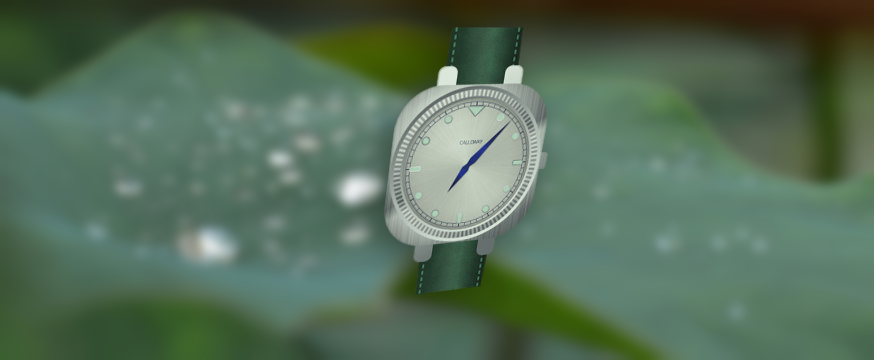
**7:07**
